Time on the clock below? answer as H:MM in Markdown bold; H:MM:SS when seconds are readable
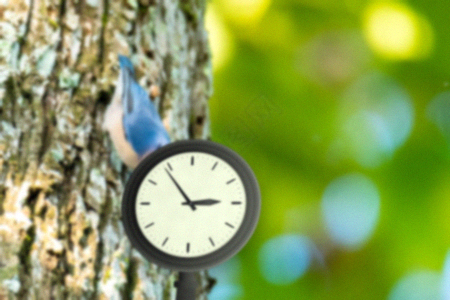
**2:54**
